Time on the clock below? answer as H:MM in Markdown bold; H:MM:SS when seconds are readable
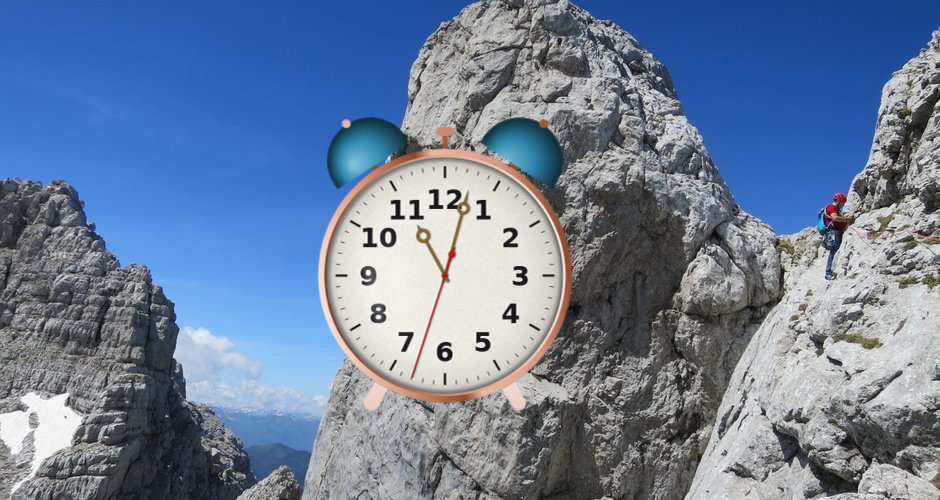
**11:02:33**
